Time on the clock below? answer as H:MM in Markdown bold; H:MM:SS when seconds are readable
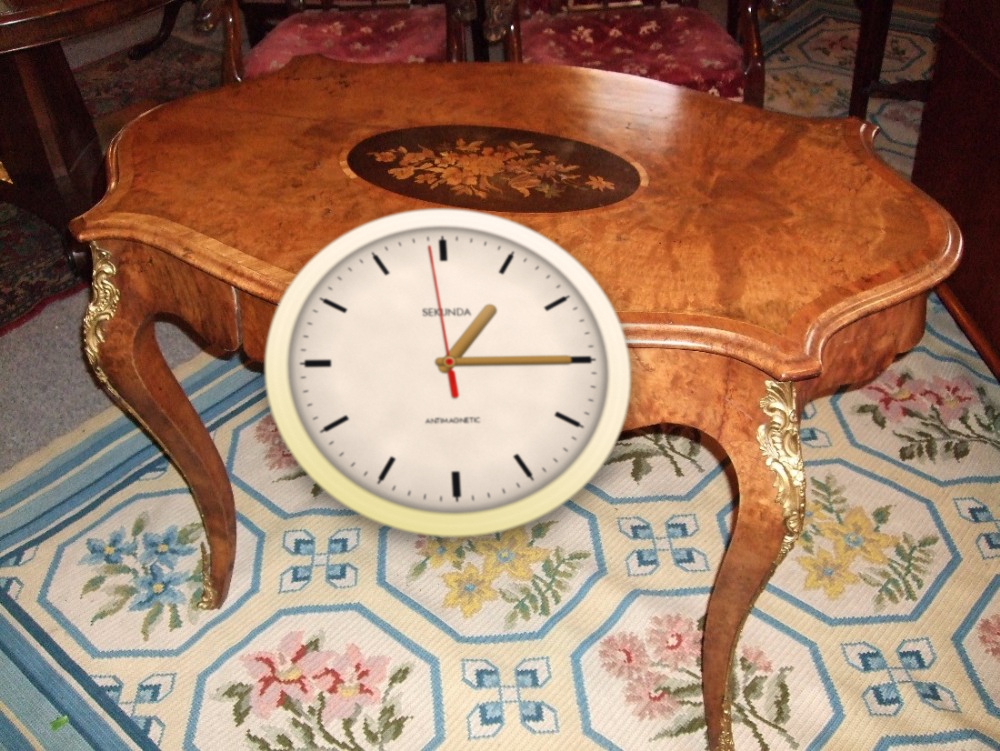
**1:14:59**
